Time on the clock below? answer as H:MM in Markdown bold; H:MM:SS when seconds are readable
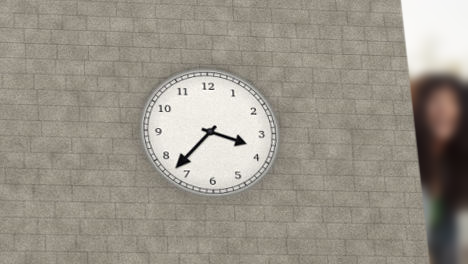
**3:37**
